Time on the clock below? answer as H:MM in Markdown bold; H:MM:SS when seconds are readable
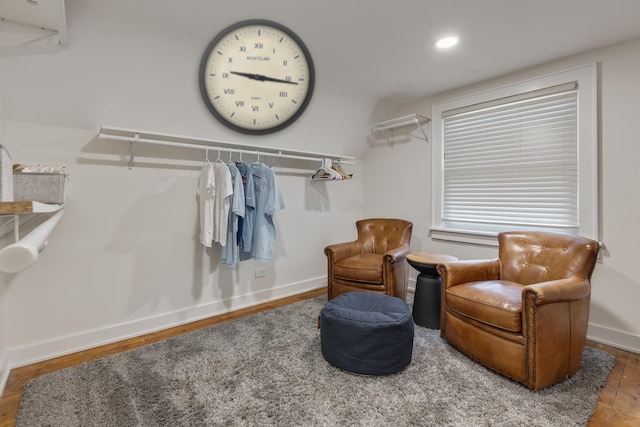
**9:16**
